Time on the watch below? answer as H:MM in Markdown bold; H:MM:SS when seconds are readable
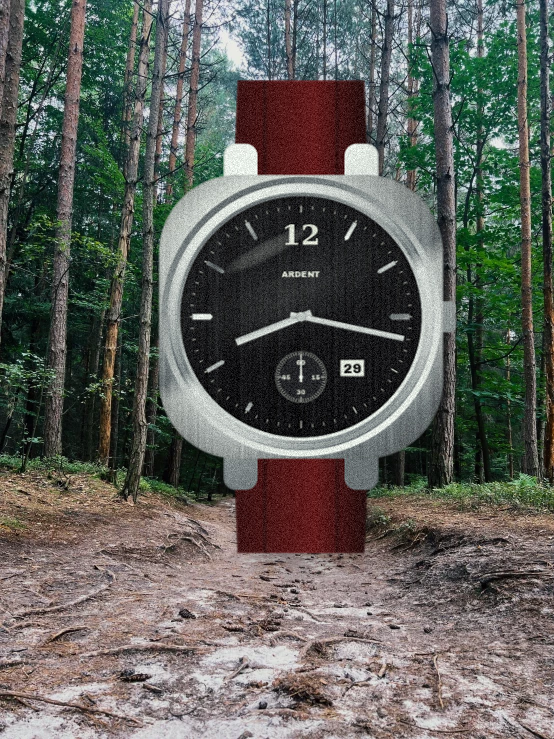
**8:17**
